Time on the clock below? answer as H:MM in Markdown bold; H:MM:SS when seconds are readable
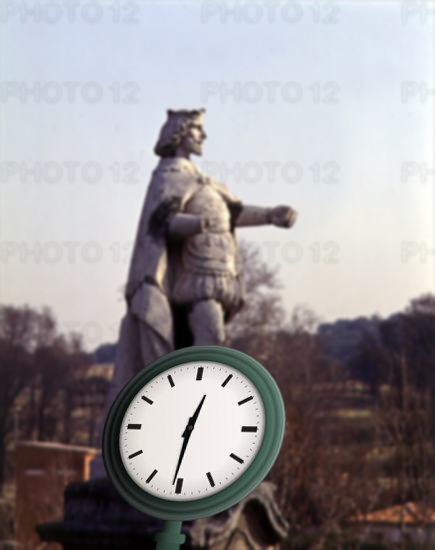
**12:31**
